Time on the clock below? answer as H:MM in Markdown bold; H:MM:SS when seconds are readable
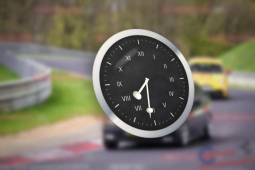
**7:31**
